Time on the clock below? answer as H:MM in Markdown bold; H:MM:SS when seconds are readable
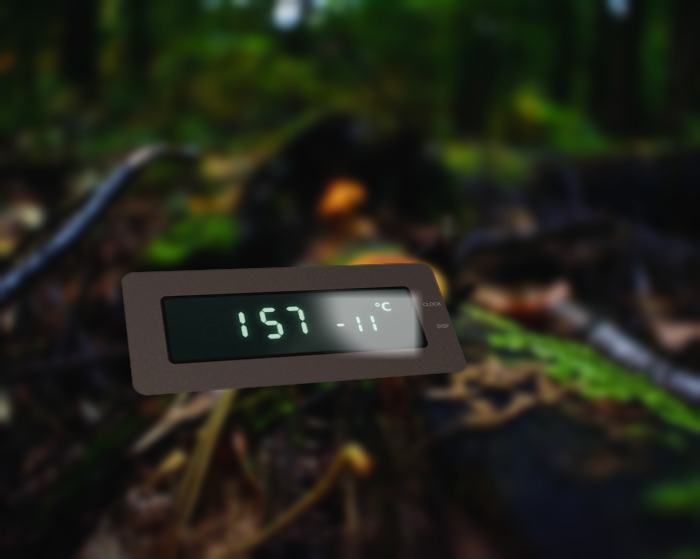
**1:57**
